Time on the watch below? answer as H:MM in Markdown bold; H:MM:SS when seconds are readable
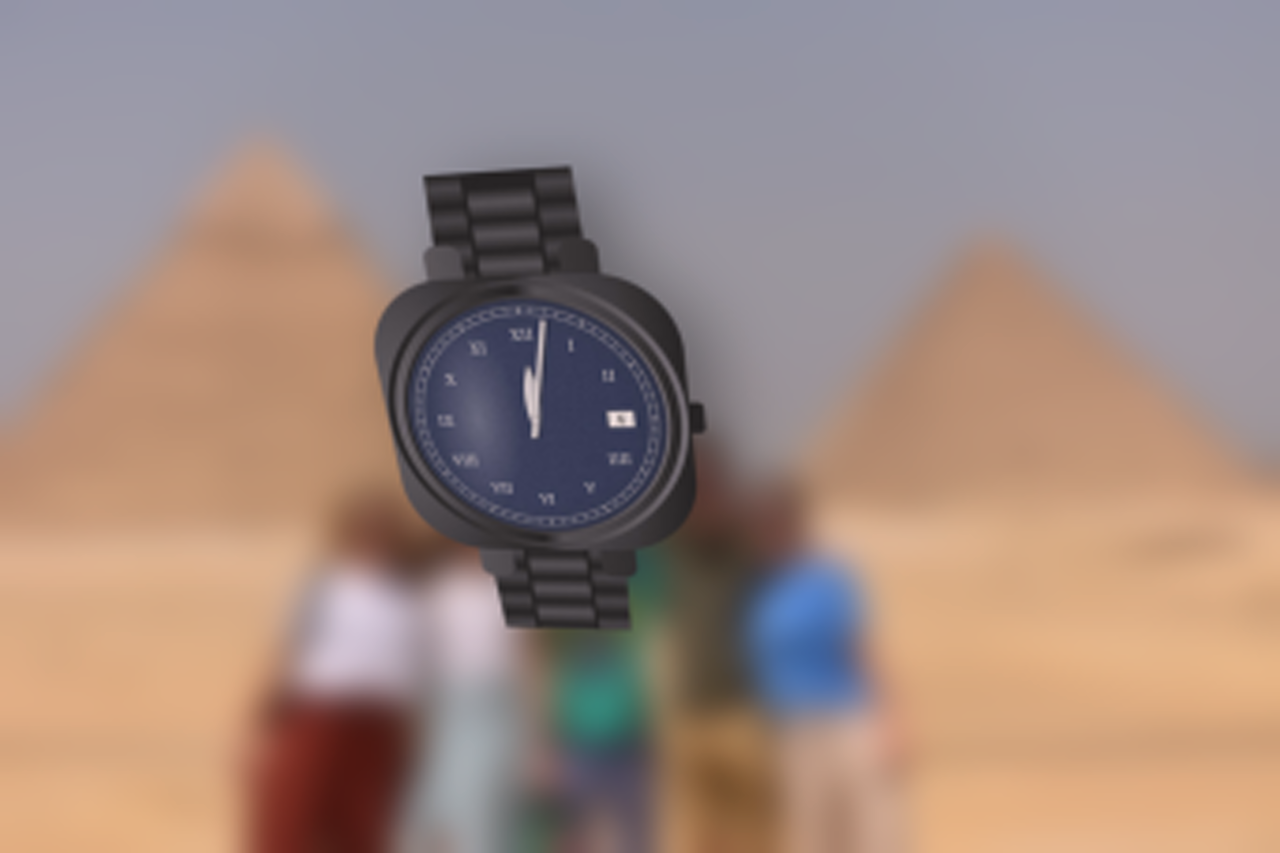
**12:02**
